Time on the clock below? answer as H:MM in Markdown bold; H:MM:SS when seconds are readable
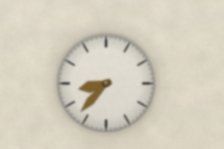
**8:37**
